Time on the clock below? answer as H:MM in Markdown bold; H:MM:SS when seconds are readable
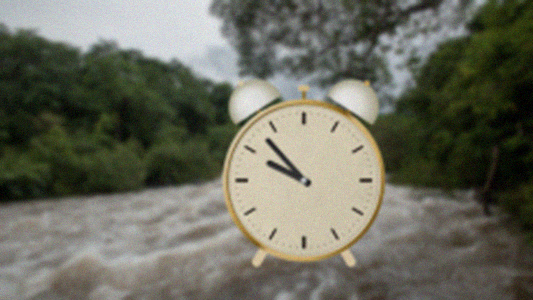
**9:53**
